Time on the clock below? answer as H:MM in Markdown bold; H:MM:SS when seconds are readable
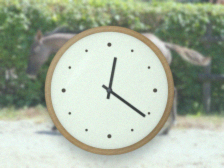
**12:21**
